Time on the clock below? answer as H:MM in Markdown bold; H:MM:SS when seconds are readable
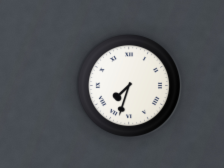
**7:33**
